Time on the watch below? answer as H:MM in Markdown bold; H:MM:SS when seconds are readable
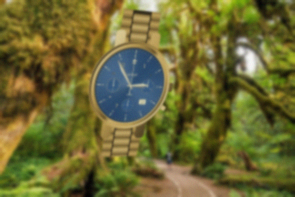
**2:54**
